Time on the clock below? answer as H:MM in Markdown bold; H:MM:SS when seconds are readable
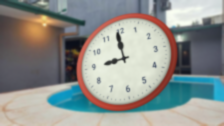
**8:59**
